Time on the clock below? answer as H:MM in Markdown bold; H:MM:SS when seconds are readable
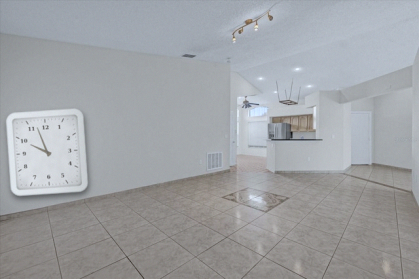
**9:57**
